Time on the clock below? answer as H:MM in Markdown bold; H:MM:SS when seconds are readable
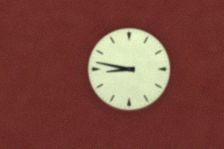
**8:47**
